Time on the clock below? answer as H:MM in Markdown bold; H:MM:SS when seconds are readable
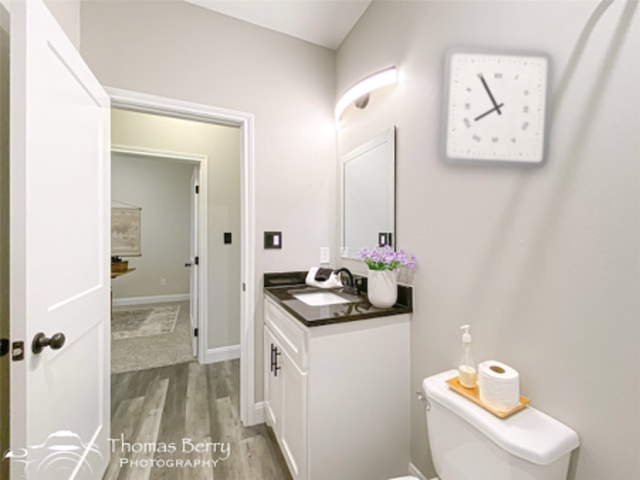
**7:55**
